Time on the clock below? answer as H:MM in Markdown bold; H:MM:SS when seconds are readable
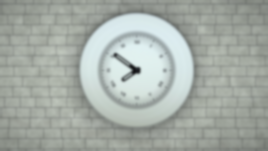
**7:51**
